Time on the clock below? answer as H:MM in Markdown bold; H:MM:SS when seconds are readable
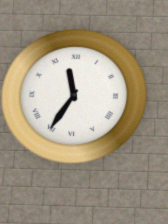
**11:35**
